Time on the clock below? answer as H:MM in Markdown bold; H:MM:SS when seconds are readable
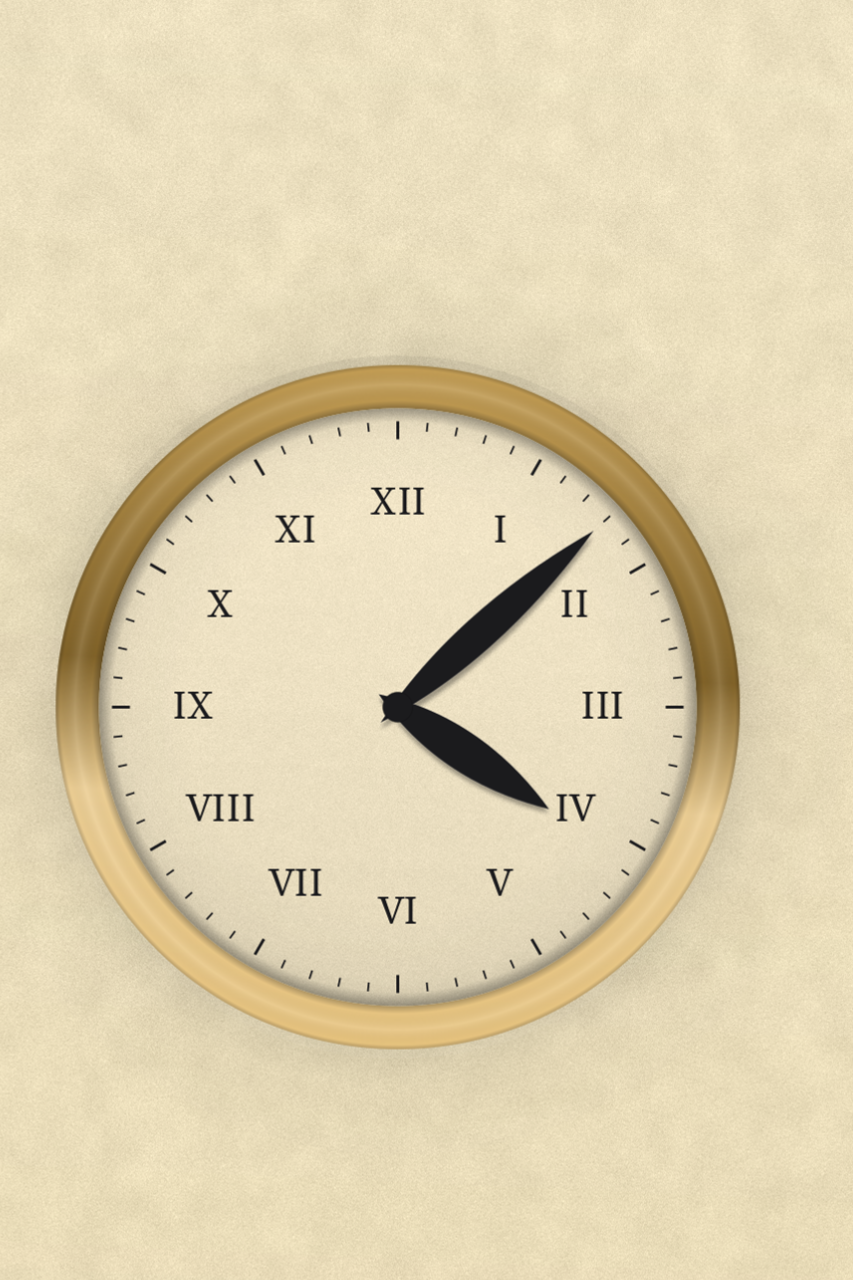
**4:08**
